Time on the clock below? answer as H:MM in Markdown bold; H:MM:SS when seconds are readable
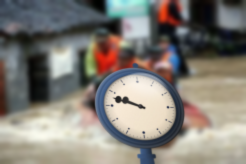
**9:48**
